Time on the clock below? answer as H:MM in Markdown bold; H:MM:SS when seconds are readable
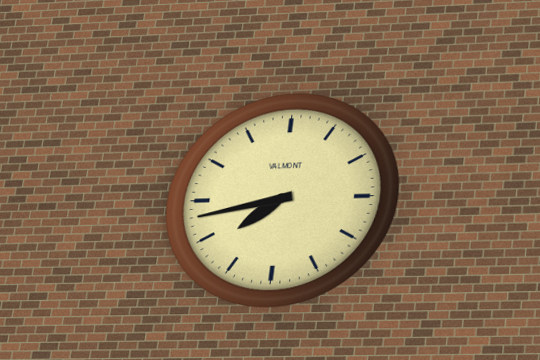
**7:43**
